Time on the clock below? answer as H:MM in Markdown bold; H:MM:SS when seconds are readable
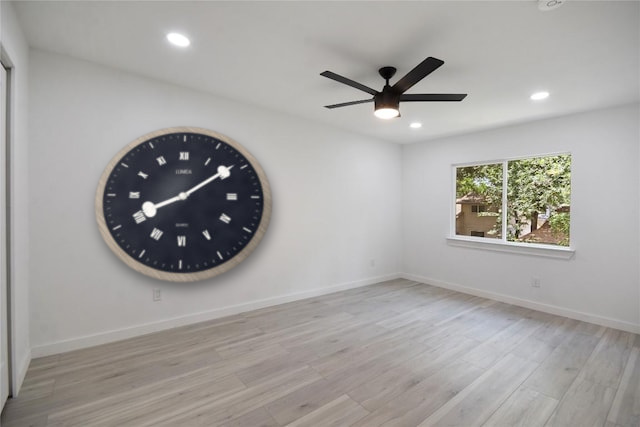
**8:09**
